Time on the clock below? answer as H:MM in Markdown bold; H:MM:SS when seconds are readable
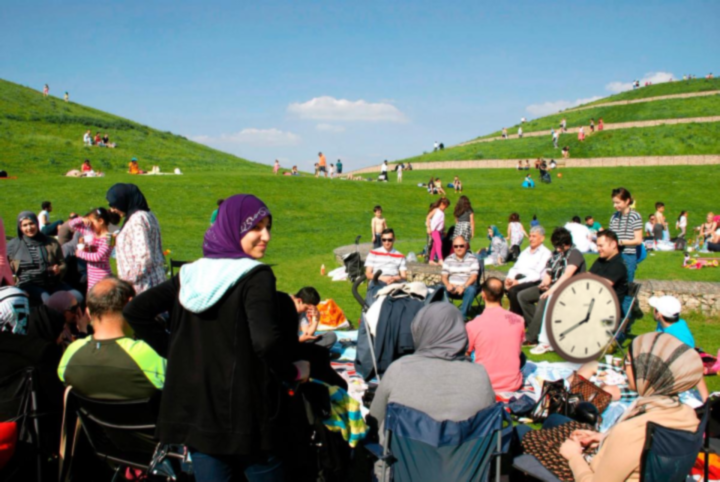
**12:41**
